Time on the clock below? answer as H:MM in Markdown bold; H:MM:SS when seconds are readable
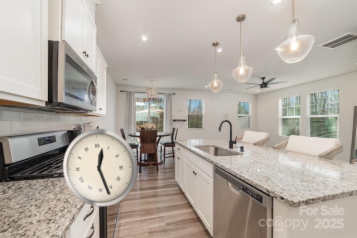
**12:27**
